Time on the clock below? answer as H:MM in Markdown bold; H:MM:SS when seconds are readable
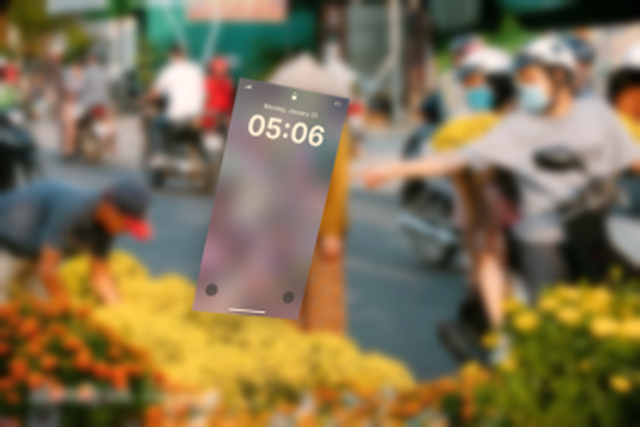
**5:06**
